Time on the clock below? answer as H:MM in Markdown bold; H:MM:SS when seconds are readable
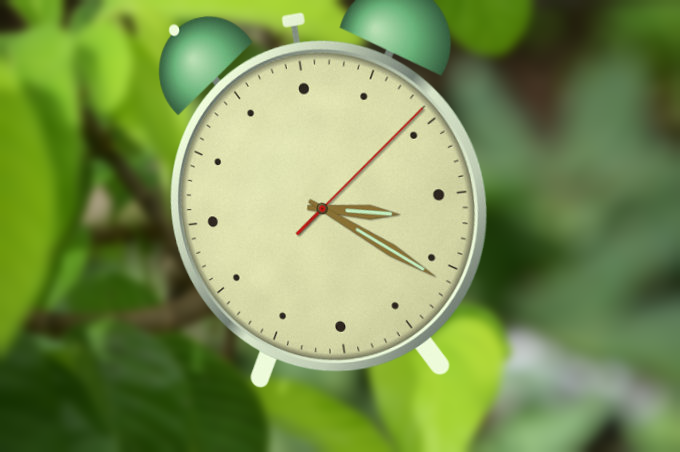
**3:21:09**
